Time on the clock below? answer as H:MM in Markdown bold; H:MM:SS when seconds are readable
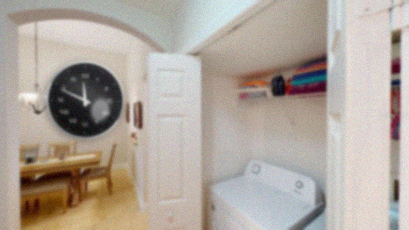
**11:49**
